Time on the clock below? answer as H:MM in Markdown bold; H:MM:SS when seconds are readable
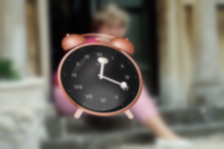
**12:19**
